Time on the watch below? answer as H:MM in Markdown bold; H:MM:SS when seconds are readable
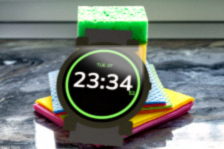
**23:34**
